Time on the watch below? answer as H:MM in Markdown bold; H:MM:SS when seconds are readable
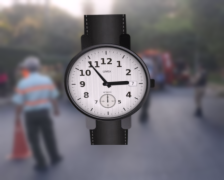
**2:54**
